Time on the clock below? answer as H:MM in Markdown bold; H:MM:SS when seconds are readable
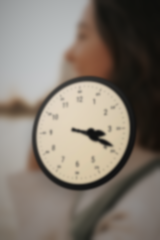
**3:19**
